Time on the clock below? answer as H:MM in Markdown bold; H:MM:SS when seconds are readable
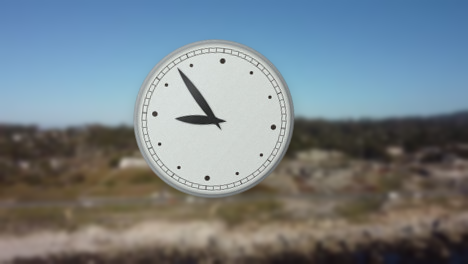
**8:53**
